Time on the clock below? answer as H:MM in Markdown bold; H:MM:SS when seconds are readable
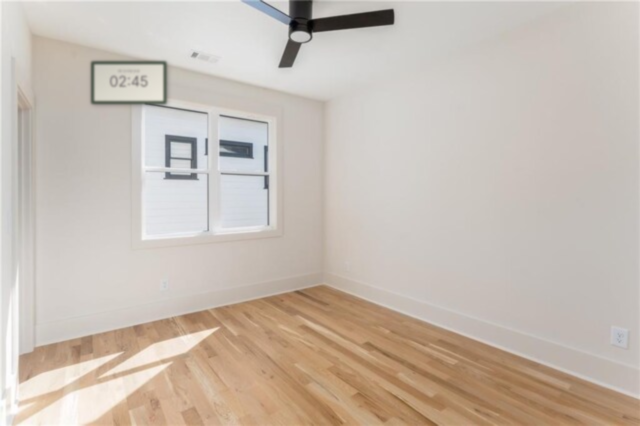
**2:45**
